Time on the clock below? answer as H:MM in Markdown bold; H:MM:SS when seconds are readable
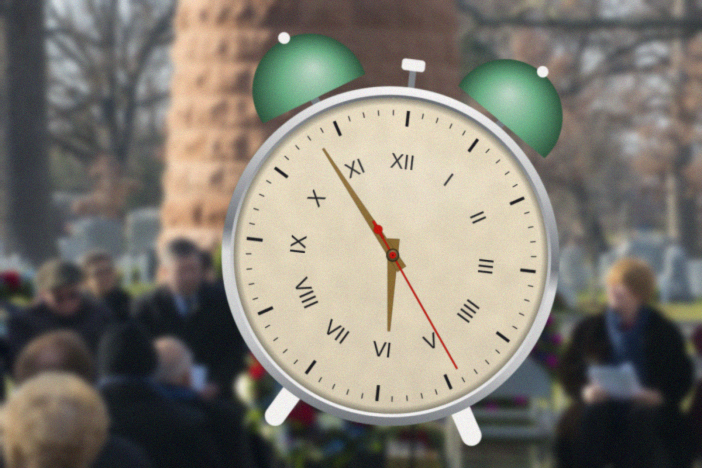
**5:53:24**
